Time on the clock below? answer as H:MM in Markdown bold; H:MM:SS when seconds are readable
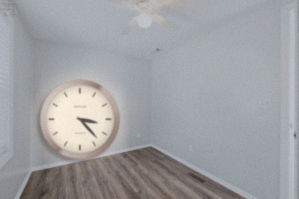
**3:23**
